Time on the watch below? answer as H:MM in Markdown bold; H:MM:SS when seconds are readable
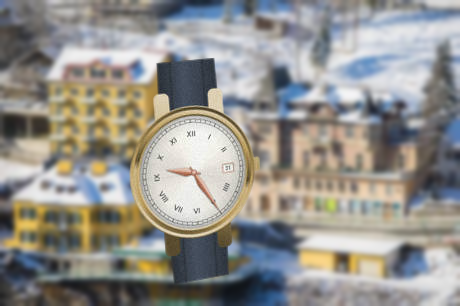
**9:25**
